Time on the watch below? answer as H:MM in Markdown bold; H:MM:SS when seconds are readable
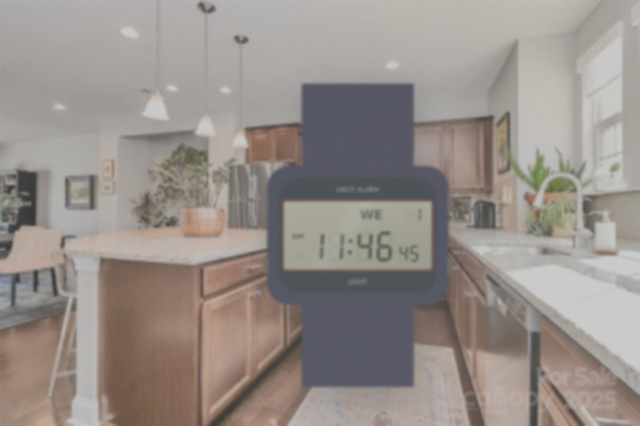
**11:46:45**
